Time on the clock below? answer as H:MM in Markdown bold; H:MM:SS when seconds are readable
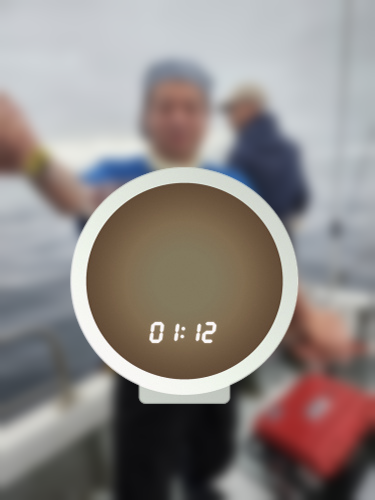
**1:12**
